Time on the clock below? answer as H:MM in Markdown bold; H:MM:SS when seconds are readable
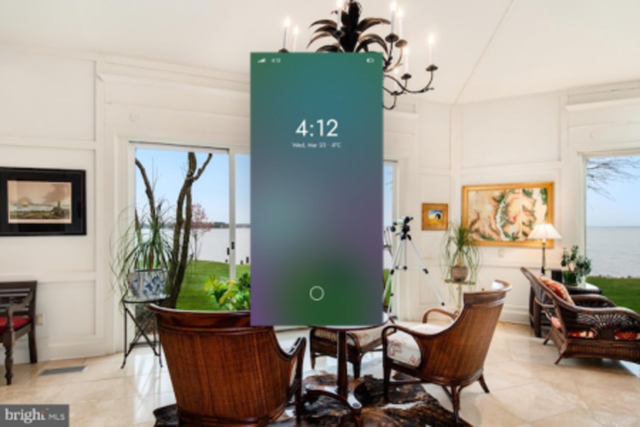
**4:12**
